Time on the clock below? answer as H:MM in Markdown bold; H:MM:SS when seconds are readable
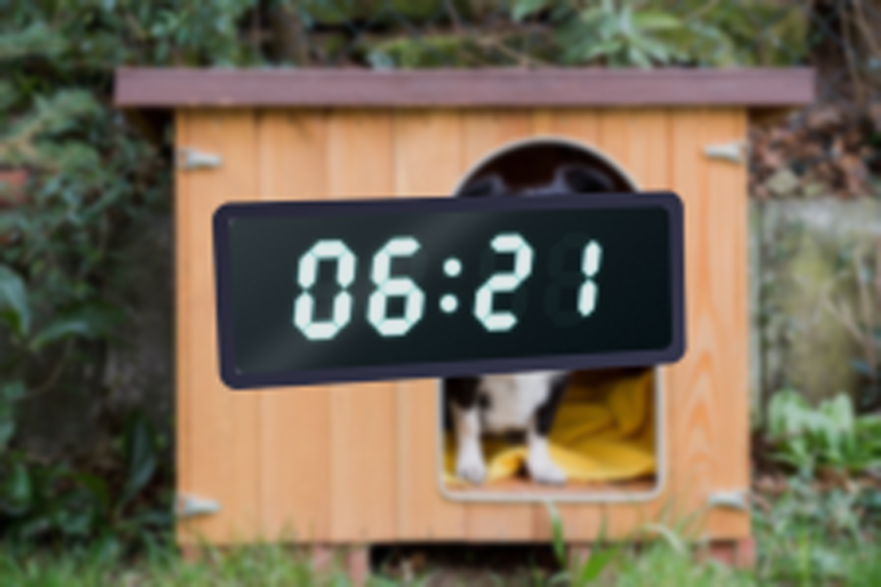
**6:21**
